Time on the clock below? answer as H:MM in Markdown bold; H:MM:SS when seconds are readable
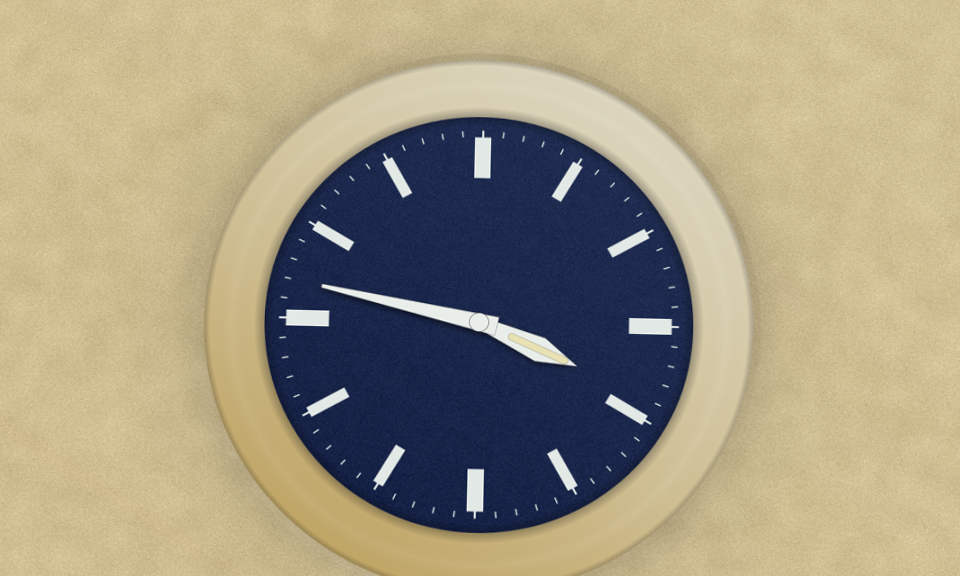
**3:47**
